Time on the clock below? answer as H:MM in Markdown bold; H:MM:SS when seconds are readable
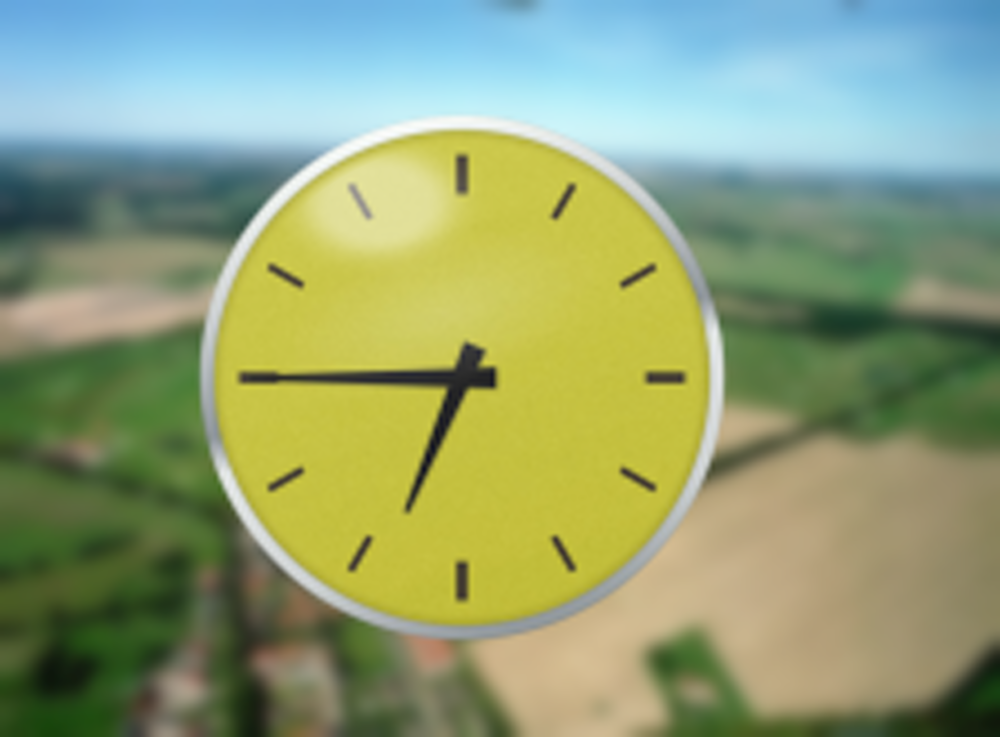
**6:45**
